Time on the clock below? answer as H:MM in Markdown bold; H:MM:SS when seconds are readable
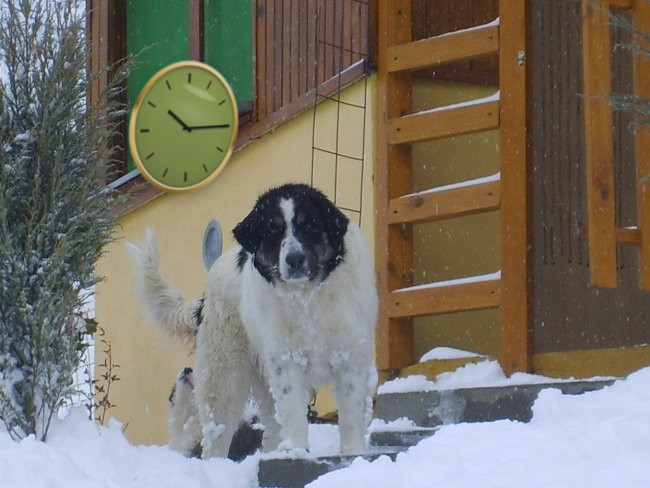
**10:15**
